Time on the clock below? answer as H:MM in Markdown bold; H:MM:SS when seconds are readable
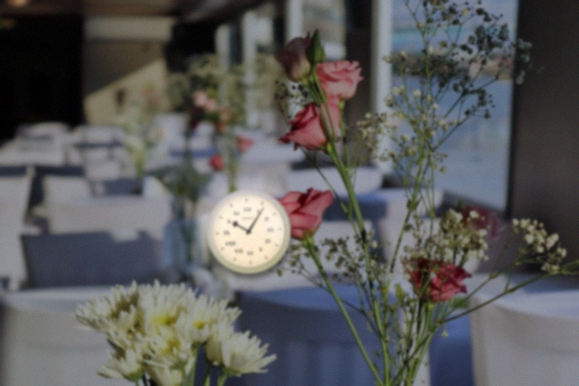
**10:06**
